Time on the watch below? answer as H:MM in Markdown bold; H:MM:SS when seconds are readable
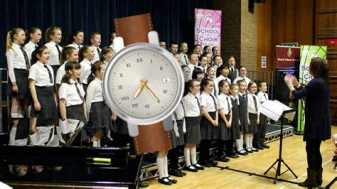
**7:25**
